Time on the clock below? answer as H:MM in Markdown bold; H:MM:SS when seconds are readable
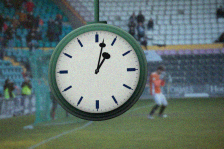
**1:02**
